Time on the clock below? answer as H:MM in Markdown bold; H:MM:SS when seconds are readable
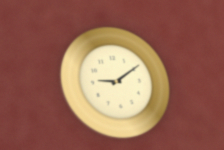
**9:10**
